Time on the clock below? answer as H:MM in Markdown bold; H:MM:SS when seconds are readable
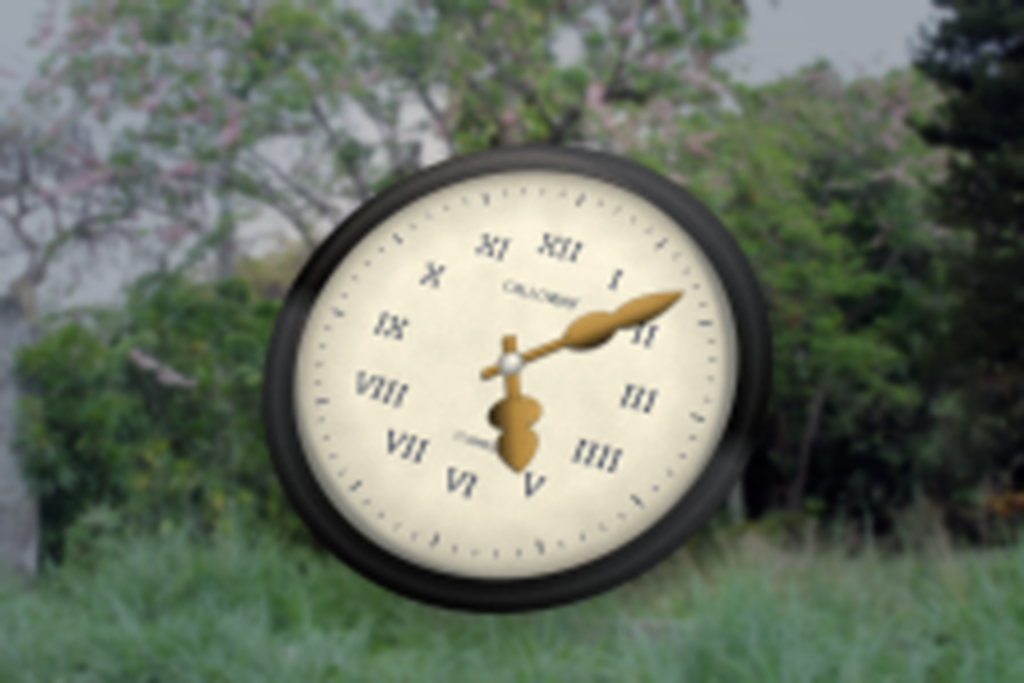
**5:08**
